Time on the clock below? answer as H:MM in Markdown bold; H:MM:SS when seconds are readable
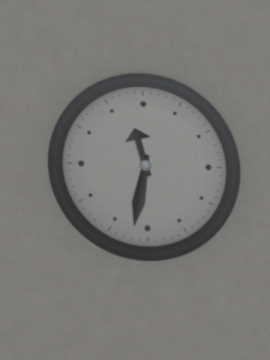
**11:32**
